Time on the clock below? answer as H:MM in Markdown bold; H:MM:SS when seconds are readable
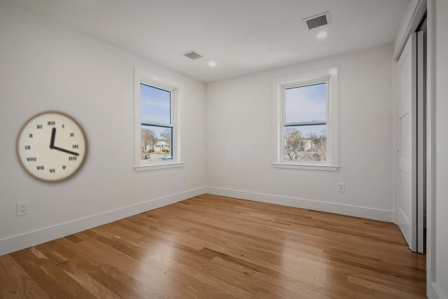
**12:18**
